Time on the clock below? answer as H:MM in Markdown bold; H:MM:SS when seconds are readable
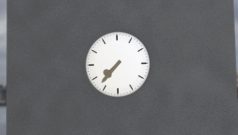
**7:37**
